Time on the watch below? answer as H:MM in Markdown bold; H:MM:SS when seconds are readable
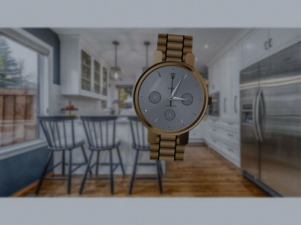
**3:04**
